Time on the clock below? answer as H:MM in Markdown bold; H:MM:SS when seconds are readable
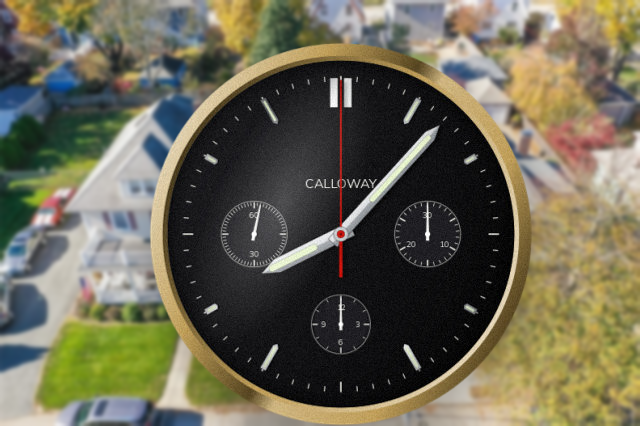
**8:07:02**
